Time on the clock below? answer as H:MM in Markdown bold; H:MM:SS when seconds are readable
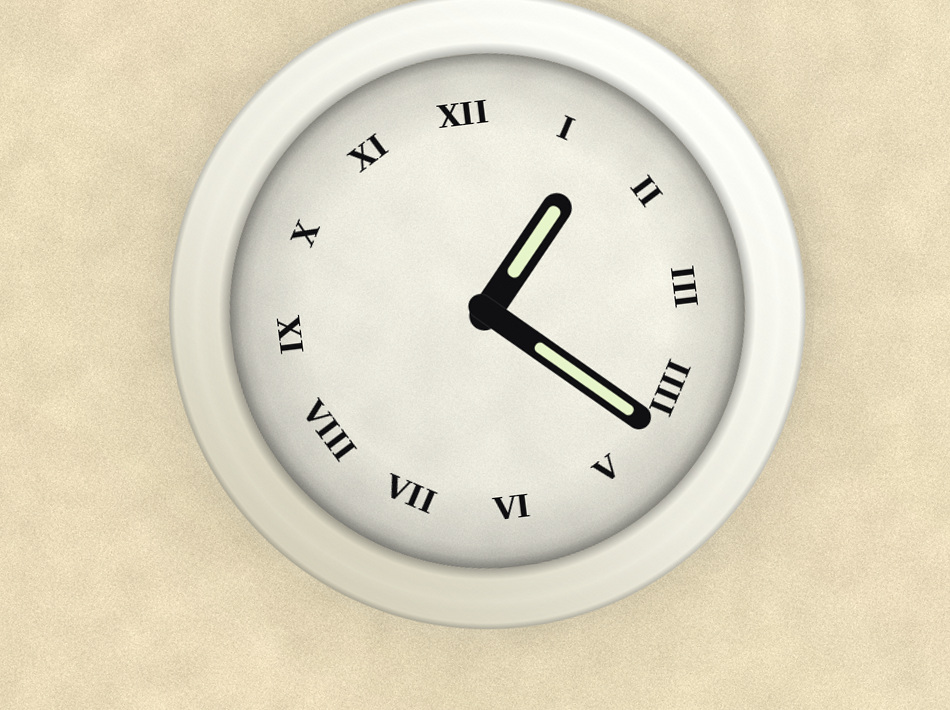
**1:22**
